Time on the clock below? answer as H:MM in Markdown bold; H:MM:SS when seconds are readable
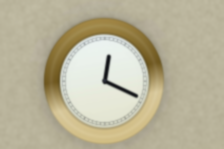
**12:19**
